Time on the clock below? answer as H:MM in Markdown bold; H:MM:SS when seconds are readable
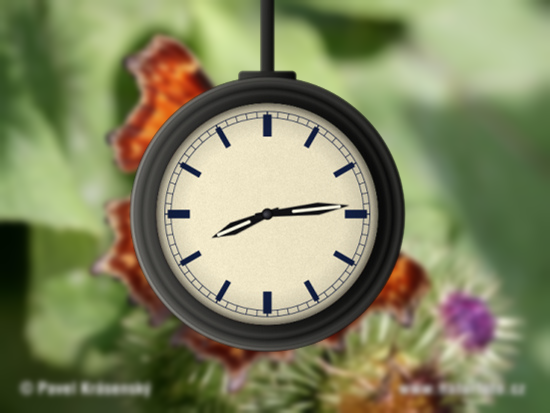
**8:14**
